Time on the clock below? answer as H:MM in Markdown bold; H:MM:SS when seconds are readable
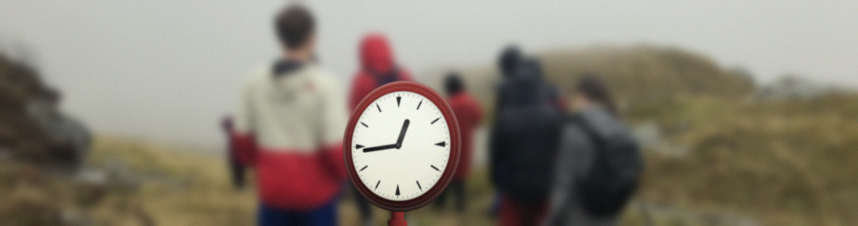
**12:44**
